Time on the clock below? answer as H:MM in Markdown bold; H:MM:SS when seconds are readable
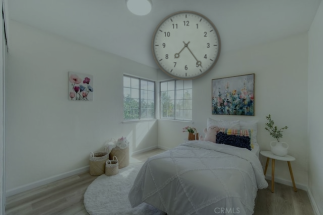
**7:24**
